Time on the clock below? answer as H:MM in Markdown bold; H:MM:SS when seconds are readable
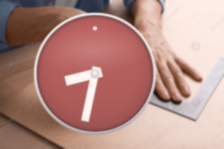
**8:32**
